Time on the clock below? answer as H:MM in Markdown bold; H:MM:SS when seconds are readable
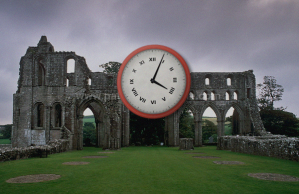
**4:04**
